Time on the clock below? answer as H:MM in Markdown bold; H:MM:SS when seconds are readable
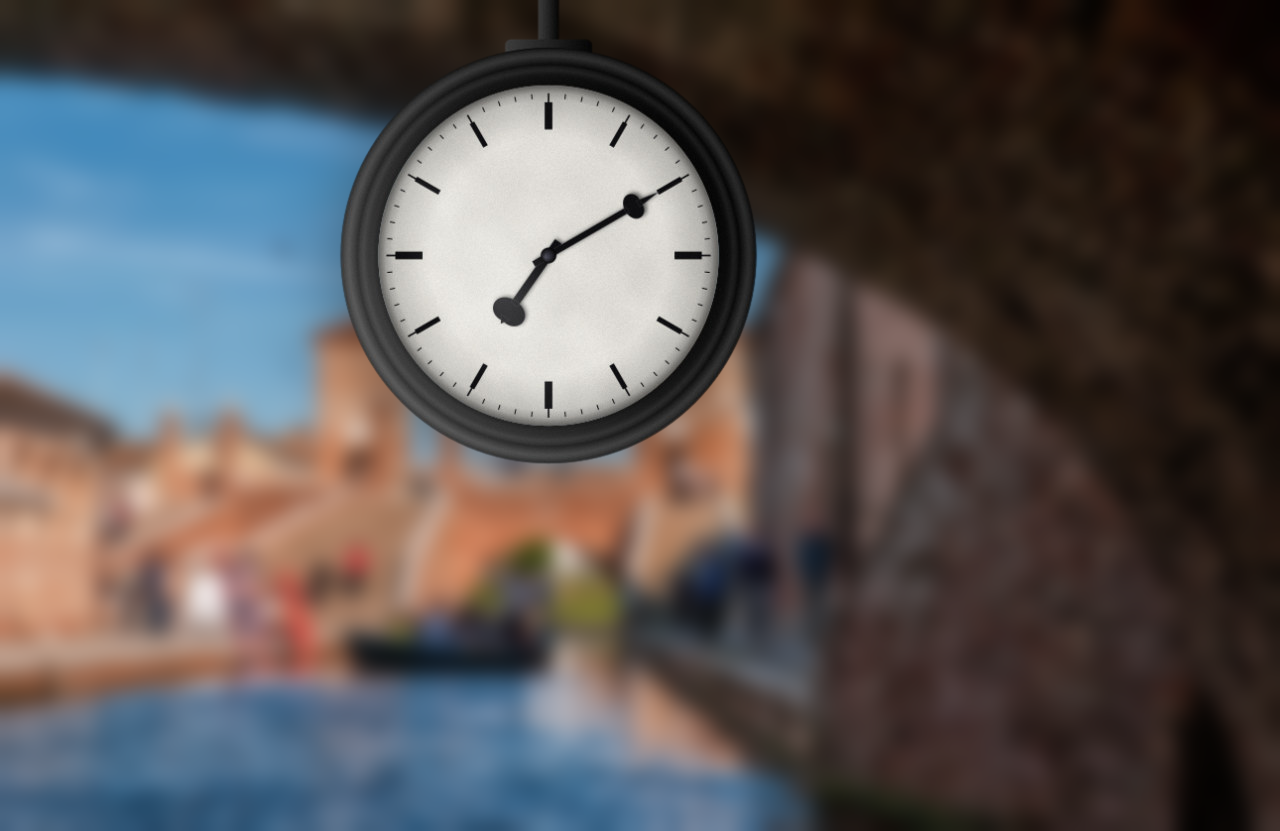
**7:10**
